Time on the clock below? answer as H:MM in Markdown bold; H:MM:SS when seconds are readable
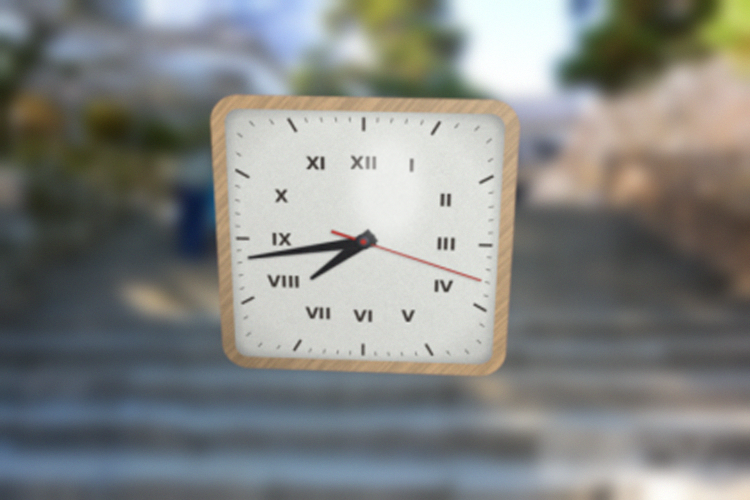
**7:43:18**
